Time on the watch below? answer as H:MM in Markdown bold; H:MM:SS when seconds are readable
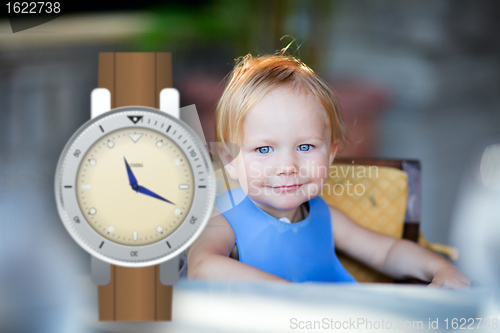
**11:19**
